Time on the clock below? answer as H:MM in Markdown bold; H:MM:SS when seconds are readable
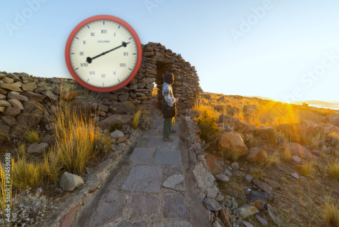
**8:11**
